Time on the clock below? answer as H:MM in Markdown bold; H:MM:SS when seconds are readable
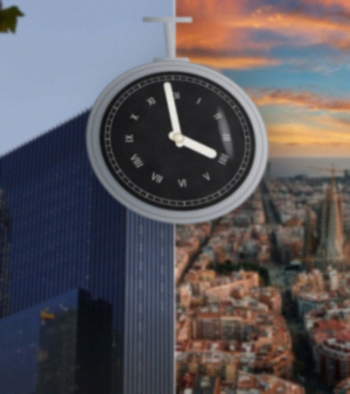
**3:59**
